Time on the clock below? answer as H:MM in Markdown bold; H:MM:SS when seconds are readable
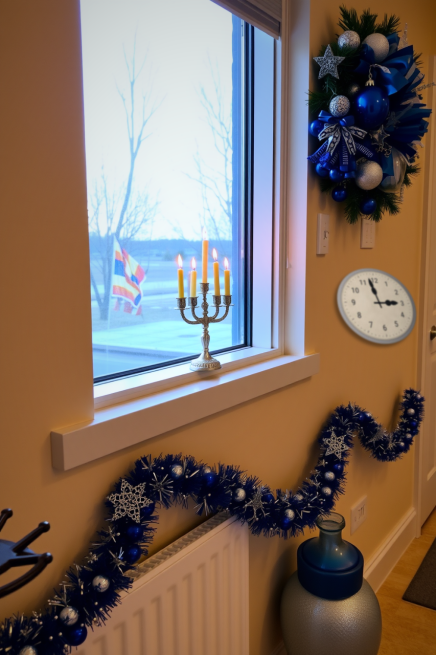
**2:58**
